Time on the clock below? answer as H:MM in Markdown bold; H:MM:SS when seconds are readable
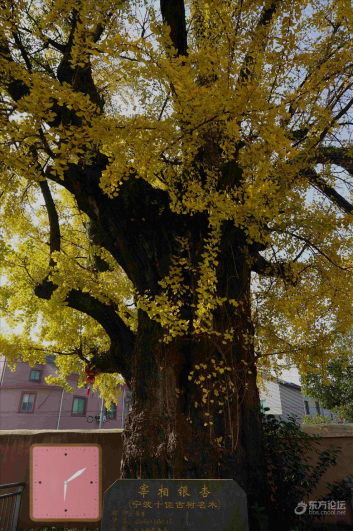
**6:09**
